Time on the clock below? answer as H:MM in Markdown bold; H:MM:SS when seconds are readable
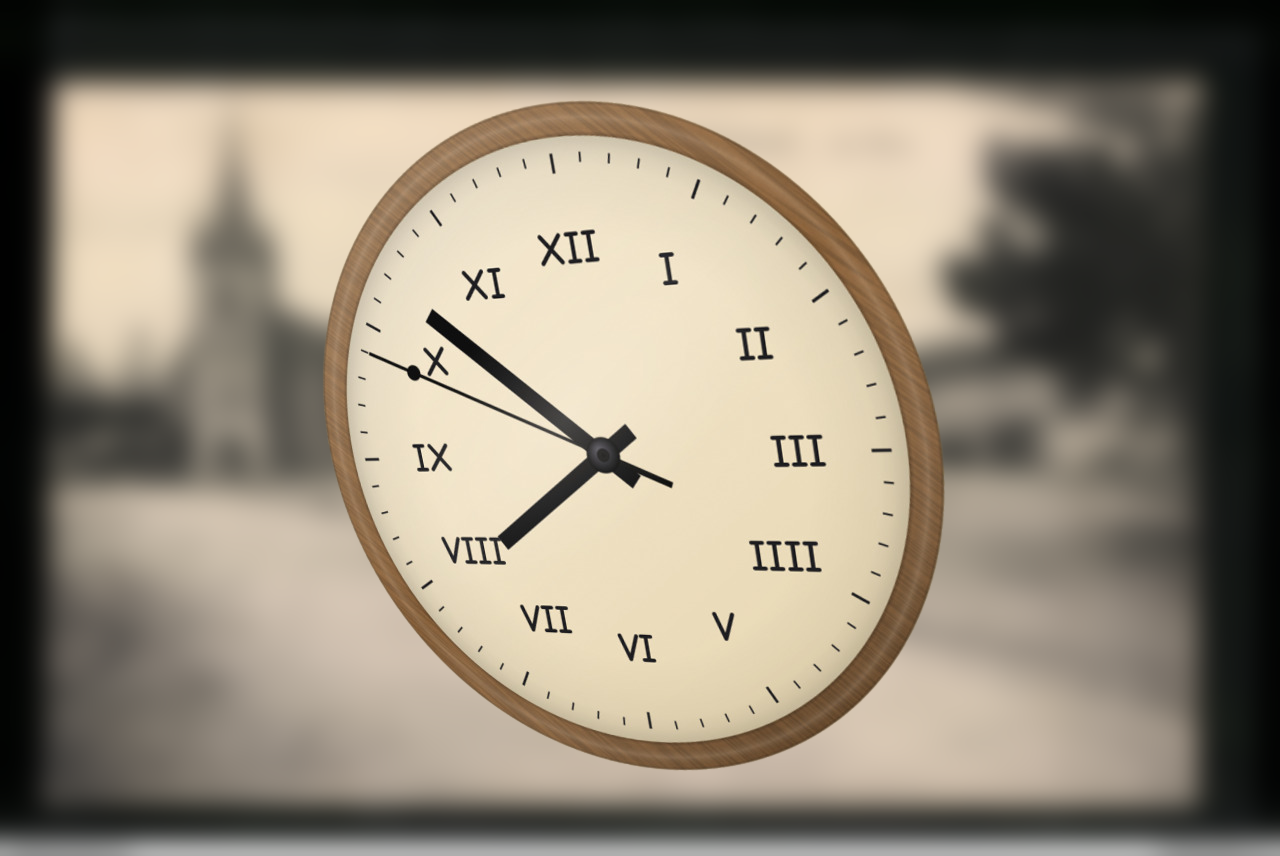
**7:51:49**
